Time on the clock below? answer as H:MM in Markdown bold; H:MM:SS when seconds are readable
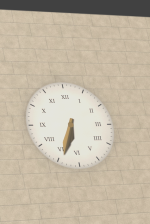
**6:34**
